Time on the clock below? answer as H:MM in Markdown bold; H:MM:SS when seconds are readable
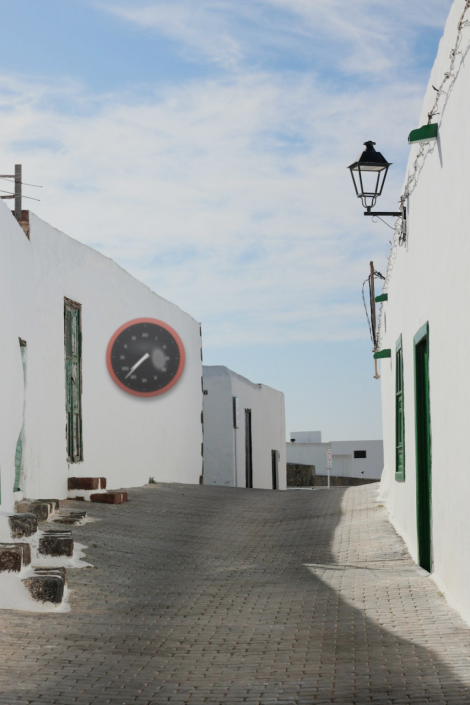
**7:37**
